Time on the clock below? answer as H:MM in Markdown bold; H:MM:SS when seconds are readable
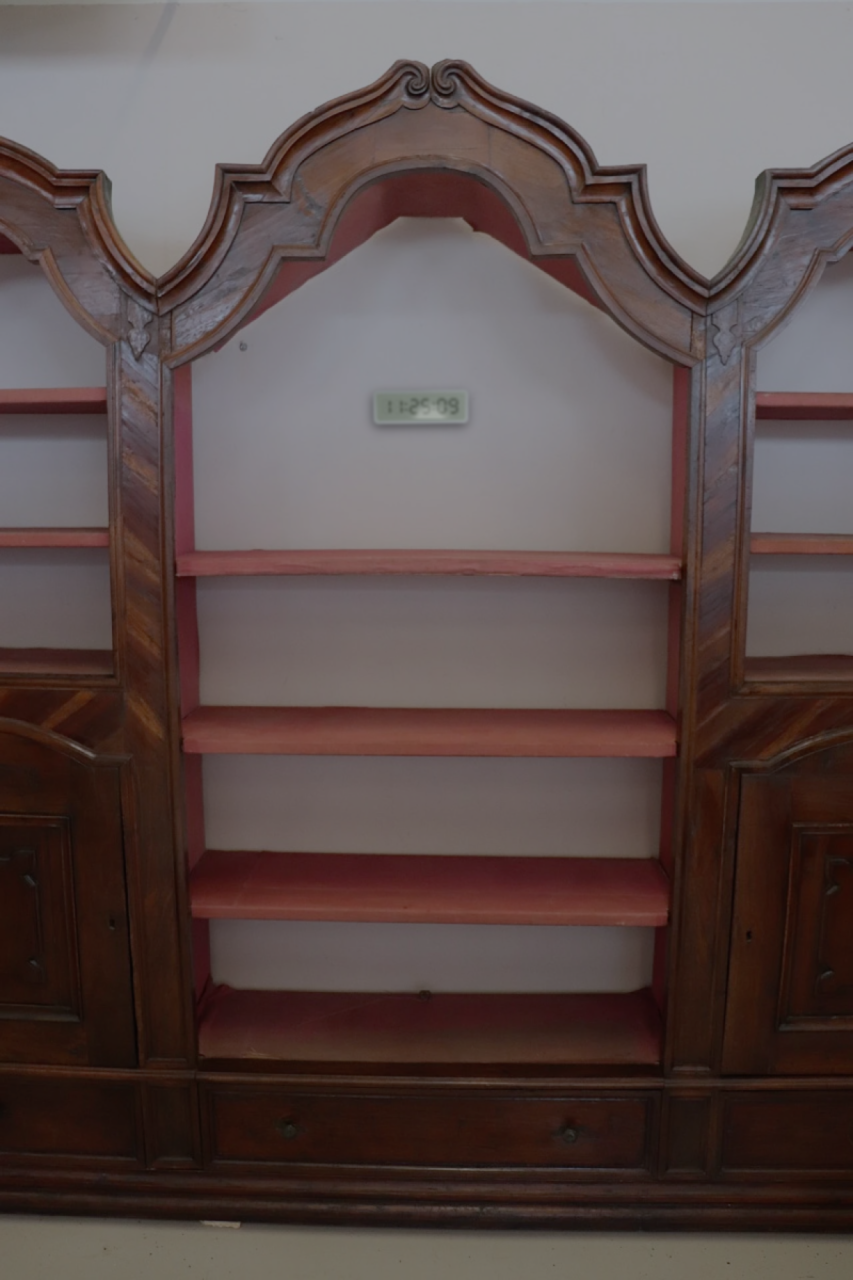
**11:25:09**
